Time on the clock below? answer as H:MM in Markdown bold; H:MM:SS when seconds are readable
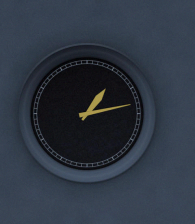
**1:13**
